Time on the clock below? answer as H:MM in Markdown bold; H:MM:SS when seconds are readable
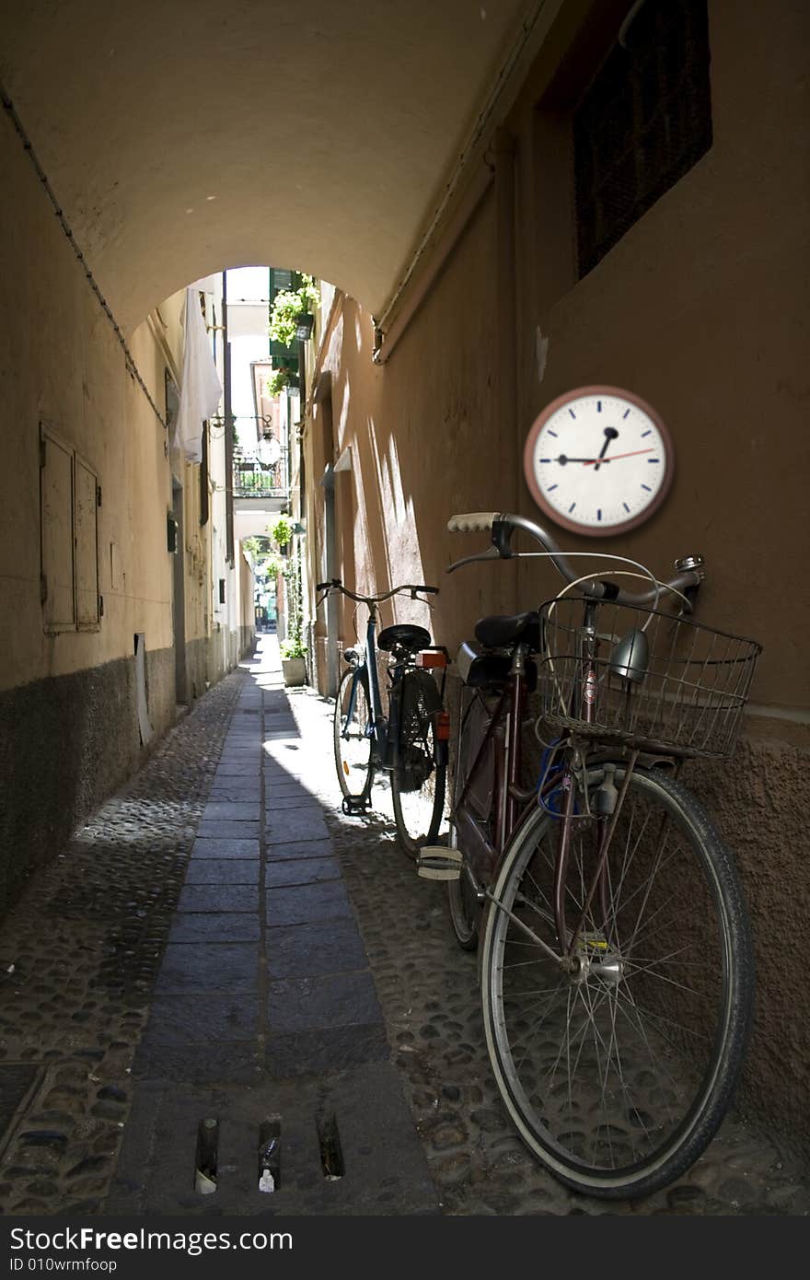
**12:45:13**
